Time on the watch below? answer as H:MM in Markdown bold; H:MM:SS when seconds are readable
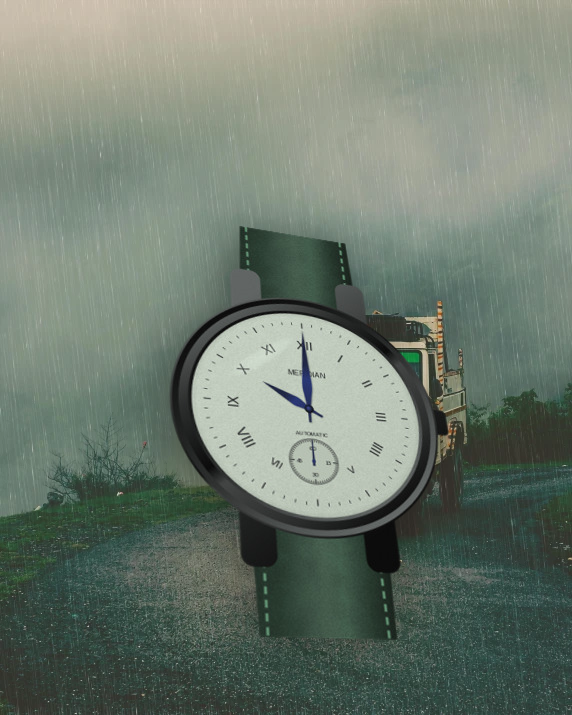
**10:00**
